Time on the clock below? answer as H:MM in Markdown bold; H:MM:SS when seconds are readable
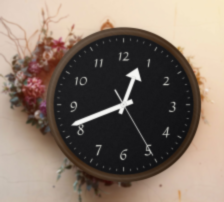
**12:41:25**
